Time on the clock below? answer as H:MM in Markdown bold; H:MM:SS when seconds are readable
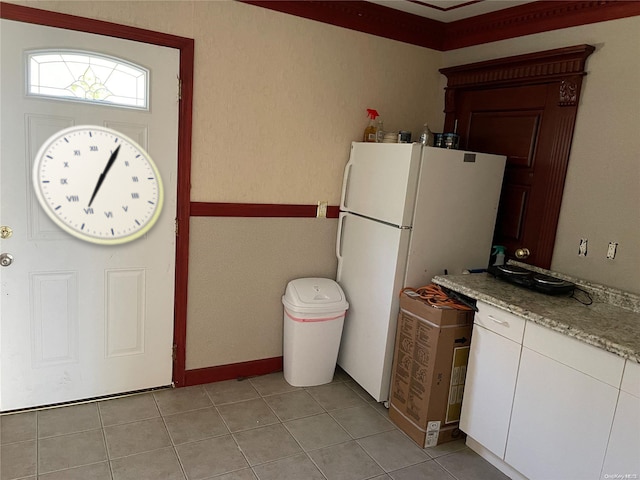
**7:06**
